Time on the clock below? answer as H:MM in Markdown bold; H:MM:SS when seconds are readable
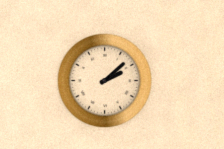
**2:08**
